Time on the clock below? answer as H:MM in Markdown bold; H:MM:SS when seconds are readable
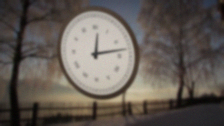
**12:13**
